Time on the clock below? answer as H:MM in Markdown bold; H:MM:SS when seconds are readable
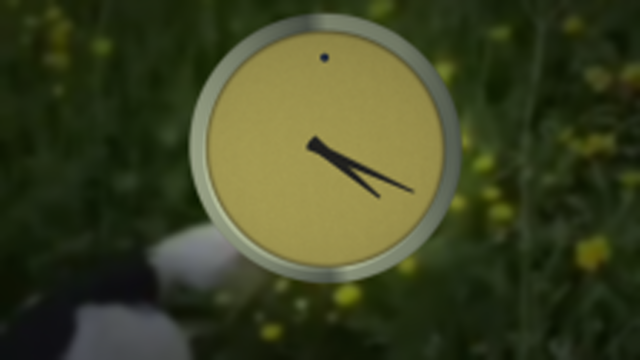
**4:19**
